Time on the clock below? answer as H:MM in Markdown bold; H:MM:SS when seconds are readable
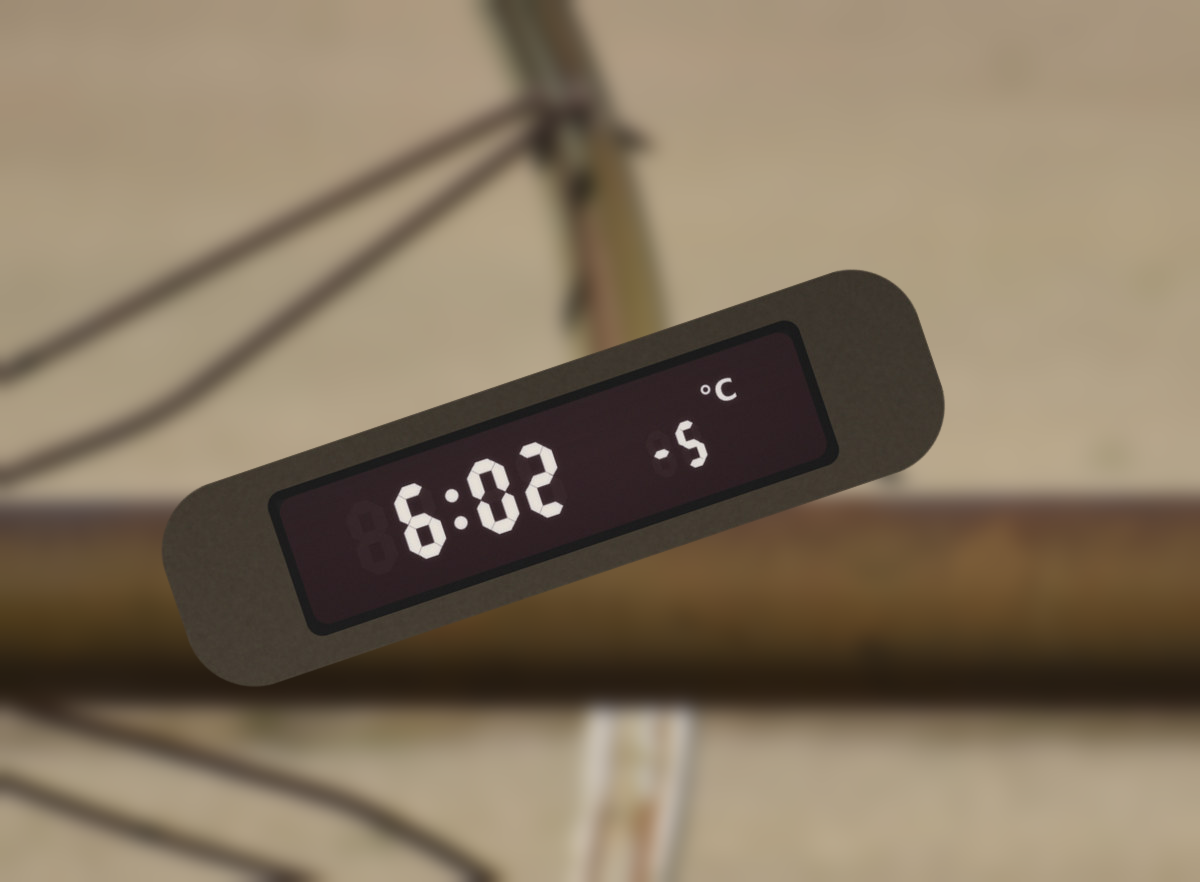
**6:02**
